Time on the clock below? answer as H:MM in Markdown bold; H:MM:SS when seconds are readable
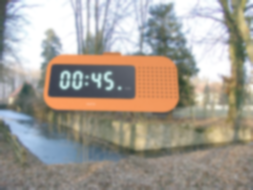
**0:45**
